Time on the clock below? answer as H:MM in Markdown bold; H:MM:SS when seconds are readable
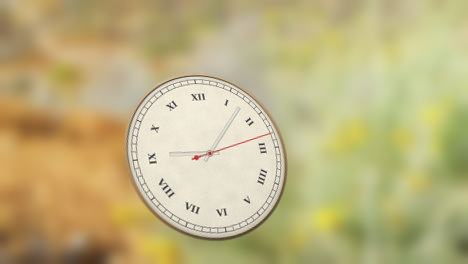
**9:07:13**
